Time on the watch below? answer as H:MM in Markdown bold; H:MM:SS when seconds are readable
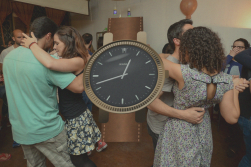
**12:42**
